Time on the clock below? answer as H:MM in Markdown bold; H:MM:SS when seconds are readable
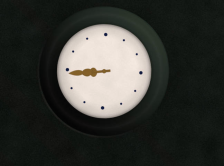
**8:44**
